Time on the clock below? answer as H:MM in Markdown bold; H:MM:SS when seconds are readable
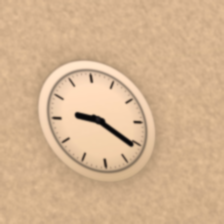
**9:21**
